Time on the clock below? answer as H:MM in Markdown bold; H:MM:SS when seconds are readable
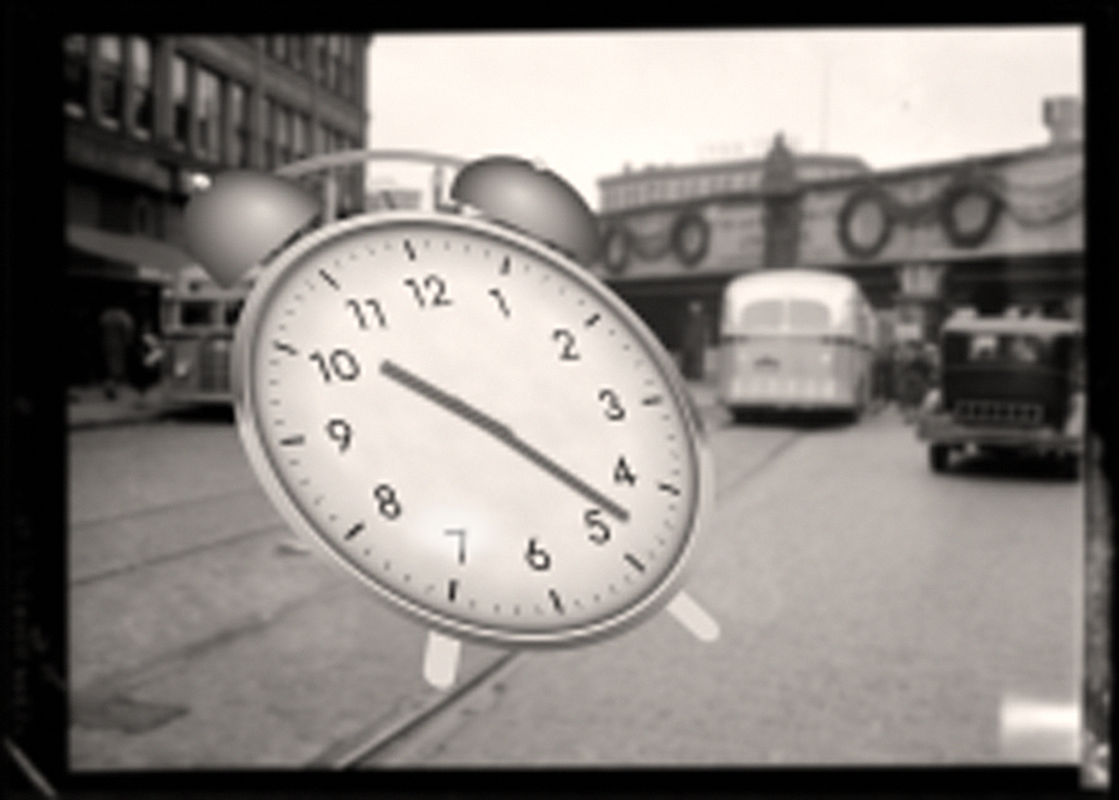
**10:23**
